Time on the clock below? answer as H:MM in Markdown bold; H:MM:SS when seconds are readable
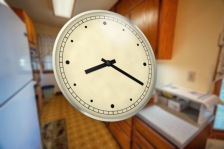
**8:20**
